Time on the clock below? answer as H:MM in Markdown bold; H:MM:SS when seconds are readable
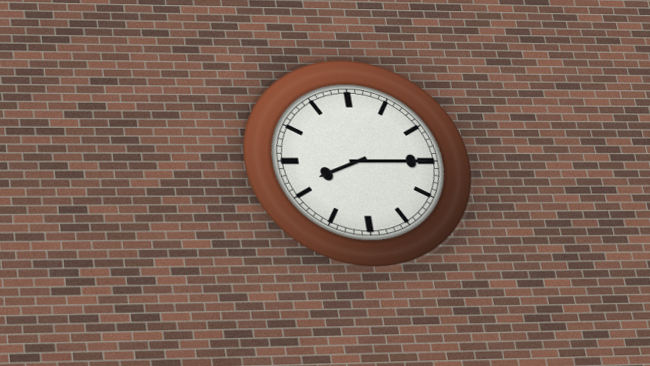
**8:15**
